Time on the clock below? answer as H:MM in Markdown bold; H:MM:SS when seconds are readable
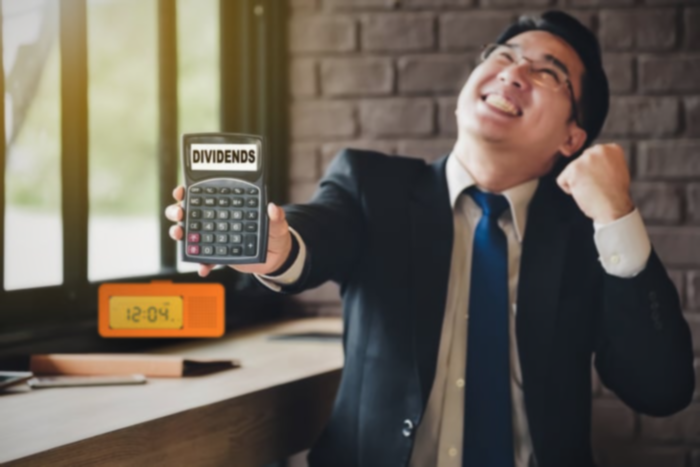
**12:04**
